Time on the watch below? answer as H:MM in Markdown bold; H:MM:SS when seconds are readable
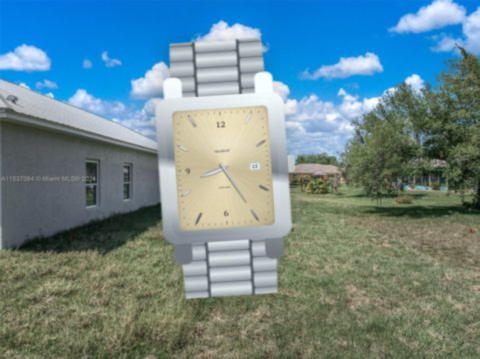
**8:25**
